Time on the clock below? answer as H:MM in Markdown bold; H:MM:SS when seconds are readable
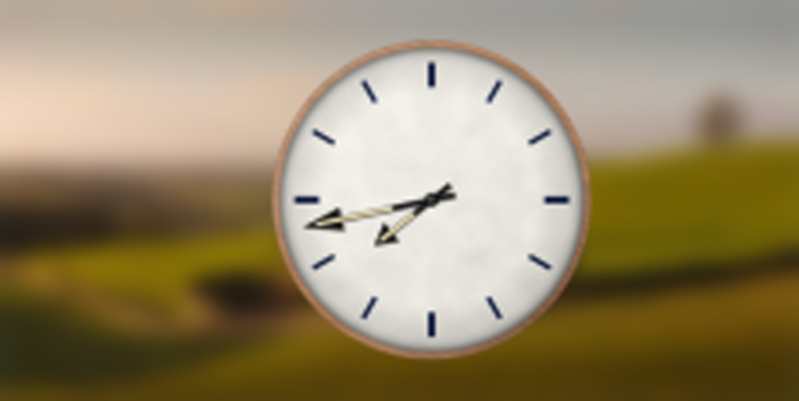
**7:43**
